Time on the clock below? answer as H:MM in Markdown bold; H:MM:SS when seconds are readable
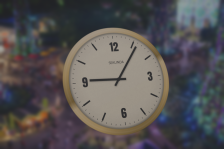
**9:06**
